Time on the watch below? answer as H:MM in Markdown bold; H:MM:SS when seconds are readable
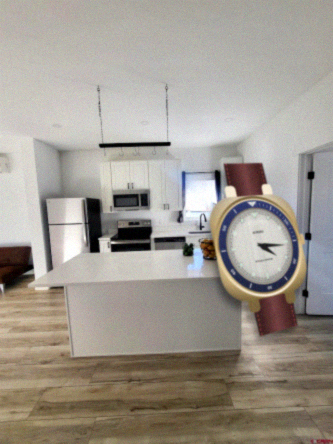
**4:16**
